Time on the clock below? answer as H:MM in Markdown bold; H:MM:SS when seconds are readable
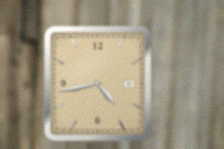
**4:43**
